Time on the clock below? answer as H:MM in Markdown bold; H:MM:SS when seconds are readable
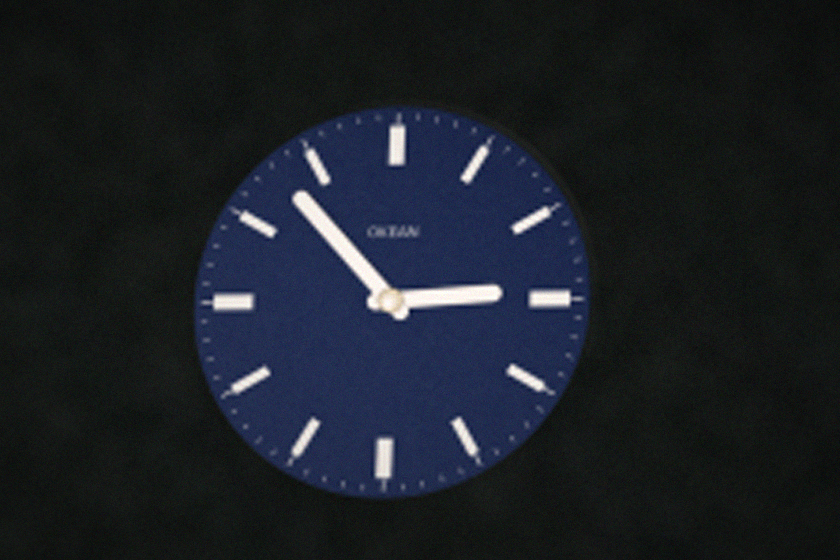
**2:53**
